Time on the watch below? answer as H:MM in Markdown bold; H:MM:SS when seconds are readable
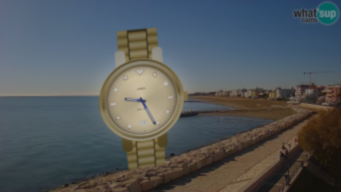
**9:26**
